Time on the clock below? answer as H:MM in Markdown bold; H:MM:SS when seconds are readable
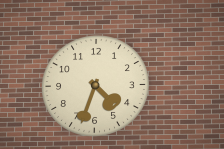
**4:33**
